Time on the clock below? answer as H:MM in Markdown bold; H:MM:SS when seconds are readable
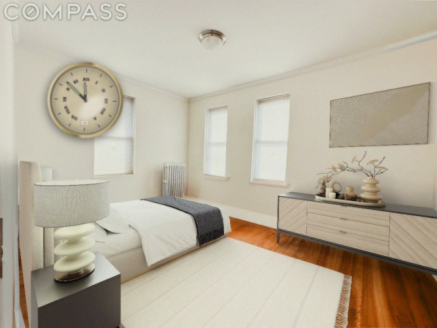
**11:52**
